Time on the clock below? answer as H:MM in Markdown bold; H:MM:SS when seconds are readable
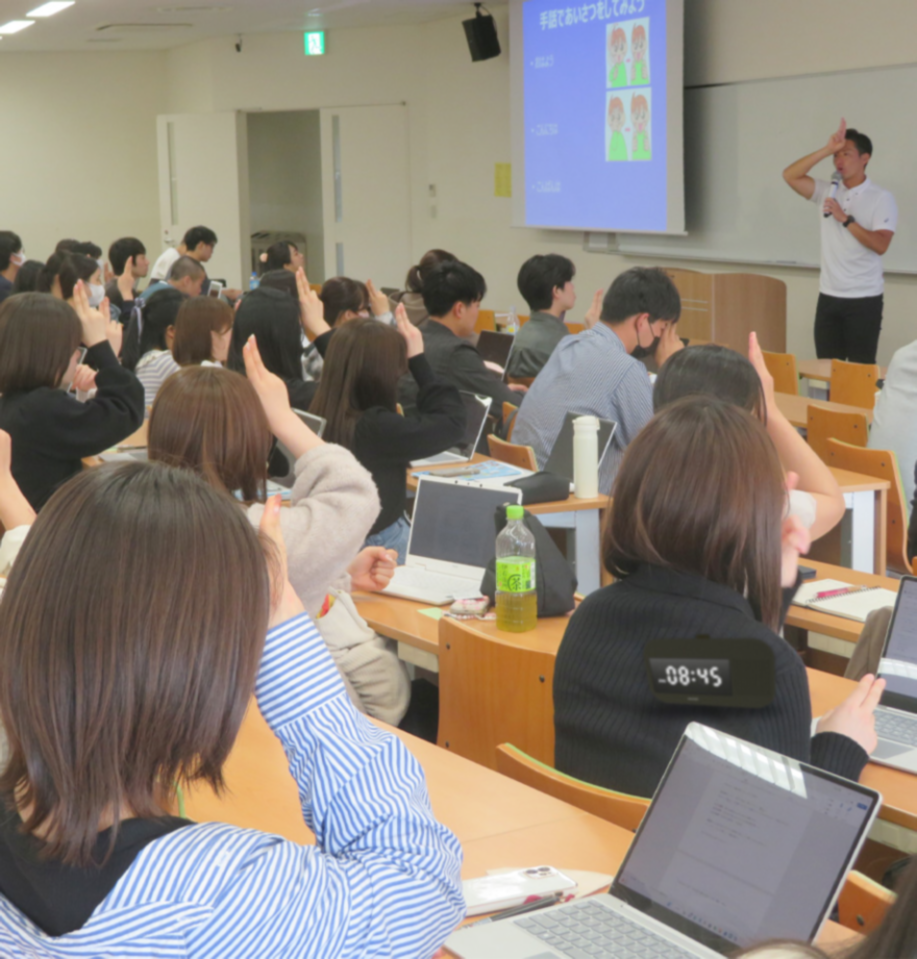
**8:45**
